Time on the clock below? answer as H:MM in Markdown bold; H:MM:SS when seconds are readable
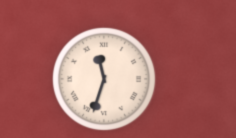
**11:33**
